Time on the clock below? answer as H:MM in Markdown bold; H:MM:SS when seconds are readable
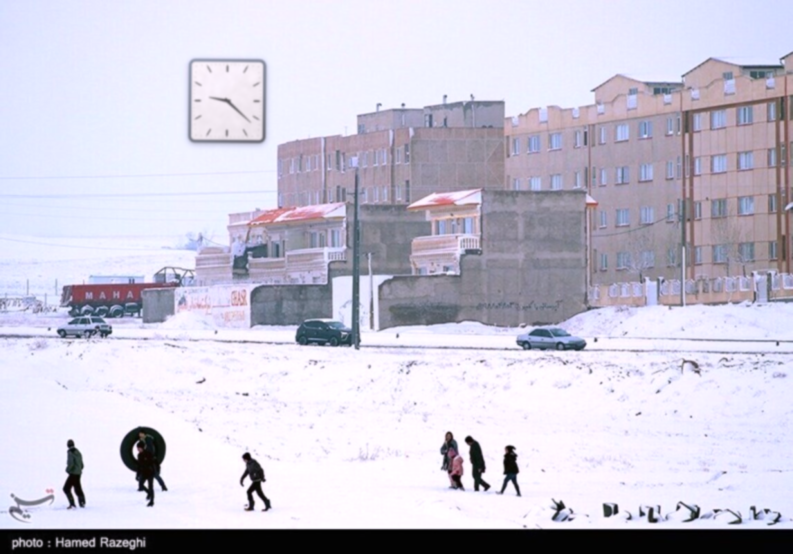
**9:22**
